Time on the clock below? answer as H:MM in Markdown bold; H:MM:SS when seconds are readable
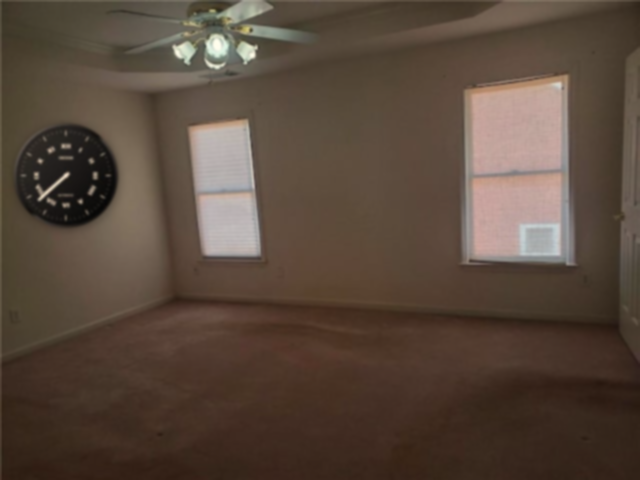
**7:38**
